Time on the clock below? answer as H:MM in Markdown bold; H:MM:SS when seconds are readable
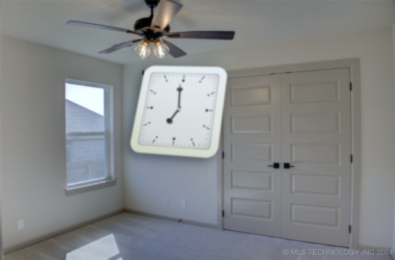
**6:59**
